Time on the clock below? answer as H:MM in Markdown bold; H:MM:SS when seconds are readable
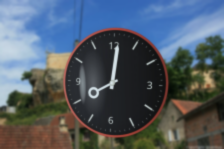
**8:01**
